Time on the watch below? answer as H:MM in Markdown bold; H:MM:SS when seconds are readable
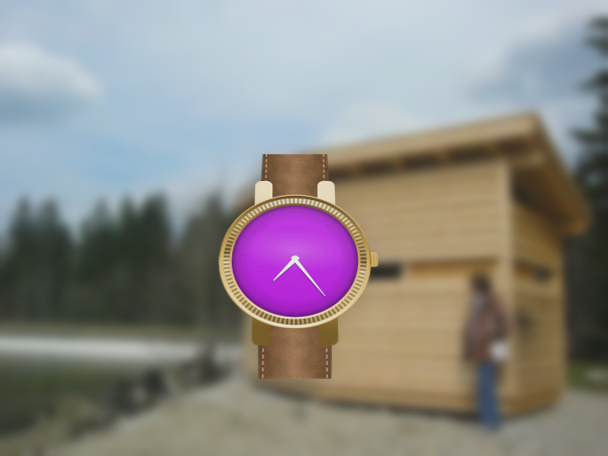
**7:24**
